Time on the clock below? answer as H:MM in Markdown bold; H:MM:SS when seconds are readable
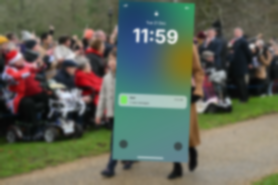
**11:59**
